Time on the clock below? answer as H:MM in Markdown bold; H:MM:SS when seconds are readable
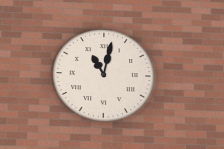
**11:02**
